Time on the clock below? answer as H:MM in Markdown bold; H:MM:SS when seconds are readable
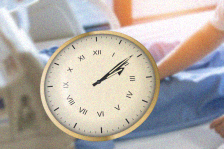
**2:09**
